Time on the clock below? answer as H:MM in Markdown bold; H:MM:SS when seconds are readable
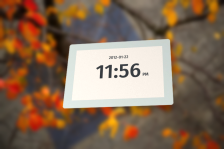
**11:56**
